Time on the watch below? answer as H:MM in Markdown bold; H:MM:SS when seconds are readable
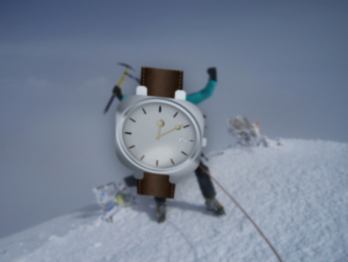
**12:09**
